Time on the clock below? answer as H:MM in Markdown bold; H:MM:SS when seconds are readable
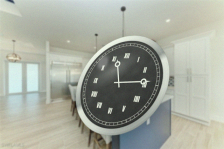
**11:14**
